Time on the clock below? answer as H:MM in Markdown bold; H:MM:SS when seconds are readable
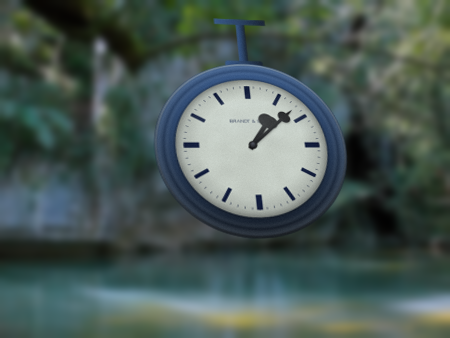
**1:08**
